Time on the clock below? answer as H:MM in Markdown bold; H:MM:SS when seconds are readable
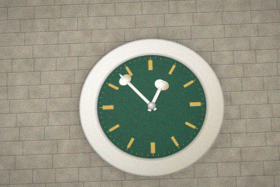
**12:53**
